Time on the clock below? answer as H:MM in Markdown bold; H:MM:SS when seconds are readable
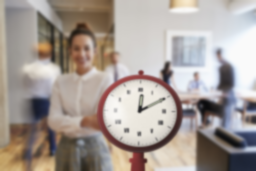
**12:10**
